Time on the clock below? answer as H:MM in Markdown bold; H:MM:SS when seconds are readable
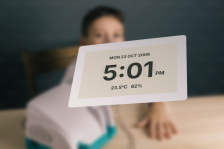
**5:01**
